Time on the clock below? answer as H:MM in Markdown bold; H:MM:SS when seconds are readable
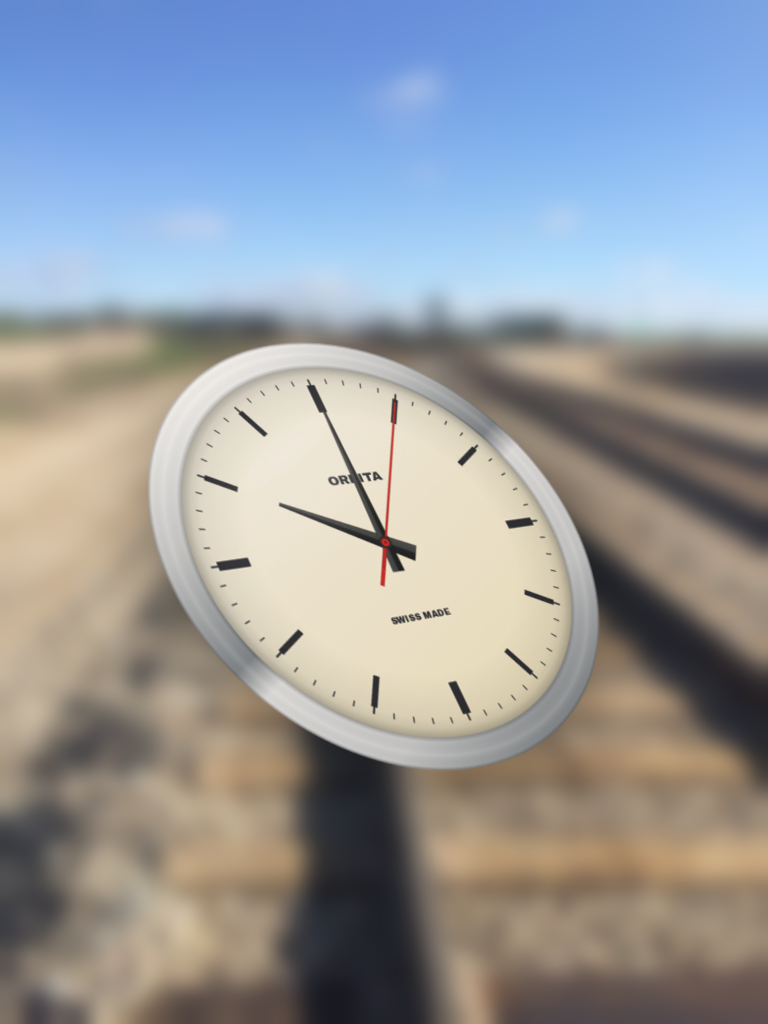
**10:00:05**
